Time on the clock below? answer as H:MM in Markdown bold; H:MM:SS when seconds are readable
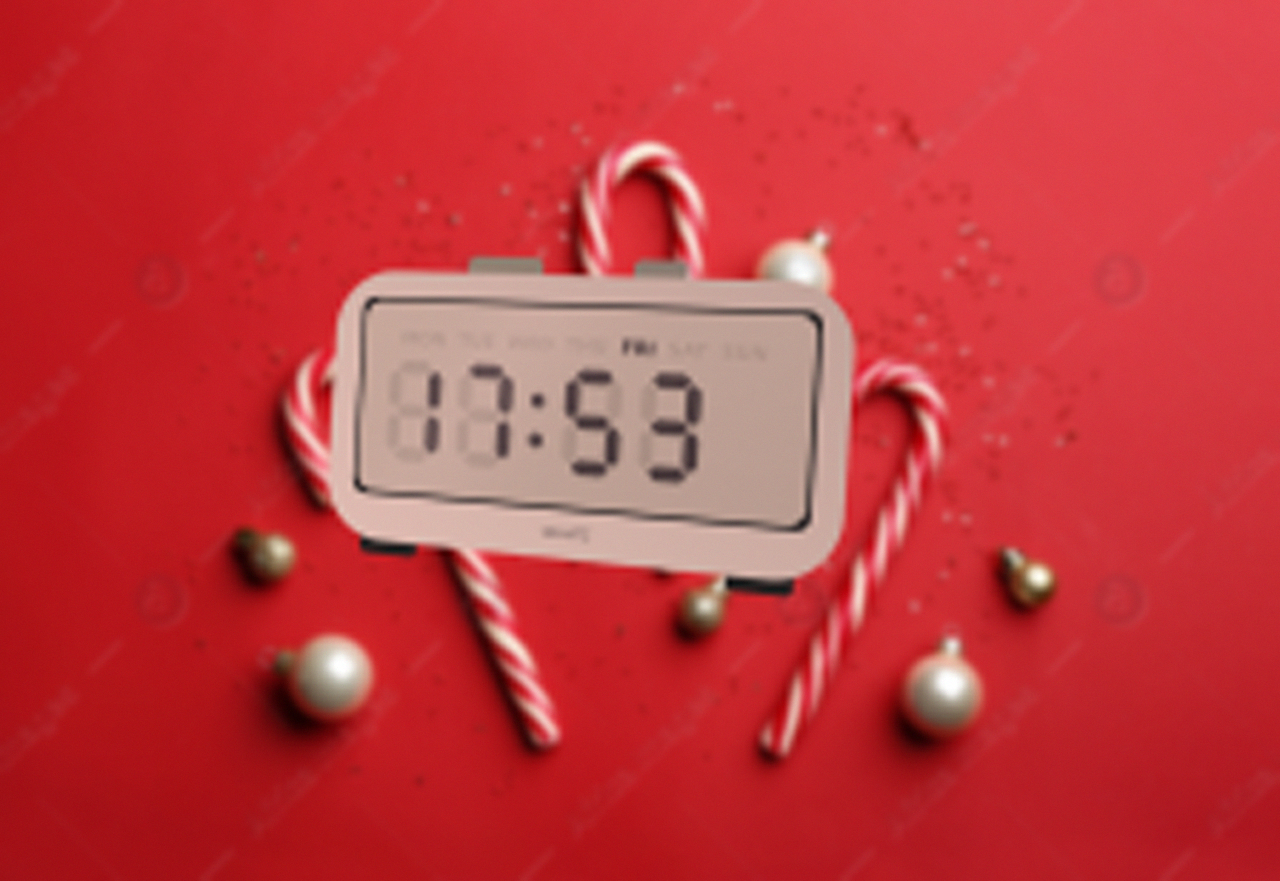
**17:53**
